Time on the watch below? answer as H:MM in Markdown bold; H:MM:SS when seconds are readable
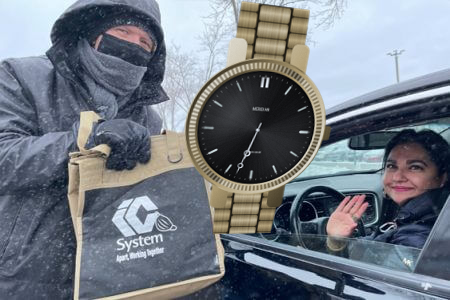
**6:33**
